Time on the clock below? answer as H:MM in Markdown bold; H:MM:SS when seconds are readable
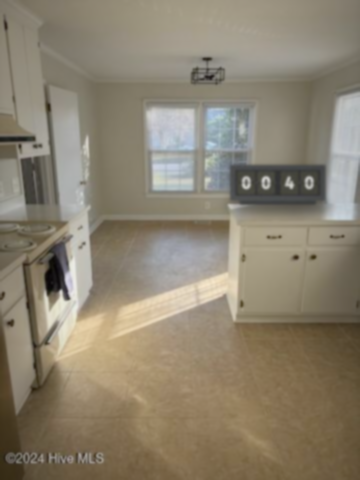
**0:40**
